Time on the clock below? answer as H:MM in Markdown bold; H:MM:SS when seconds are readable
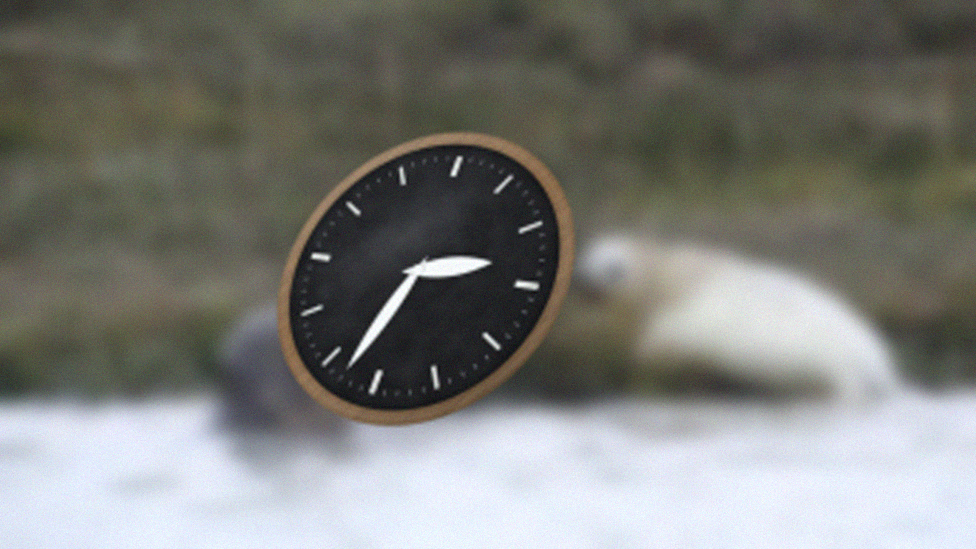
**2:33**
